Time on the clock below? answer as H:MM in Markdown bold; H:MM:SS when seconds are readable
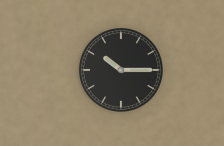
**10:15**
